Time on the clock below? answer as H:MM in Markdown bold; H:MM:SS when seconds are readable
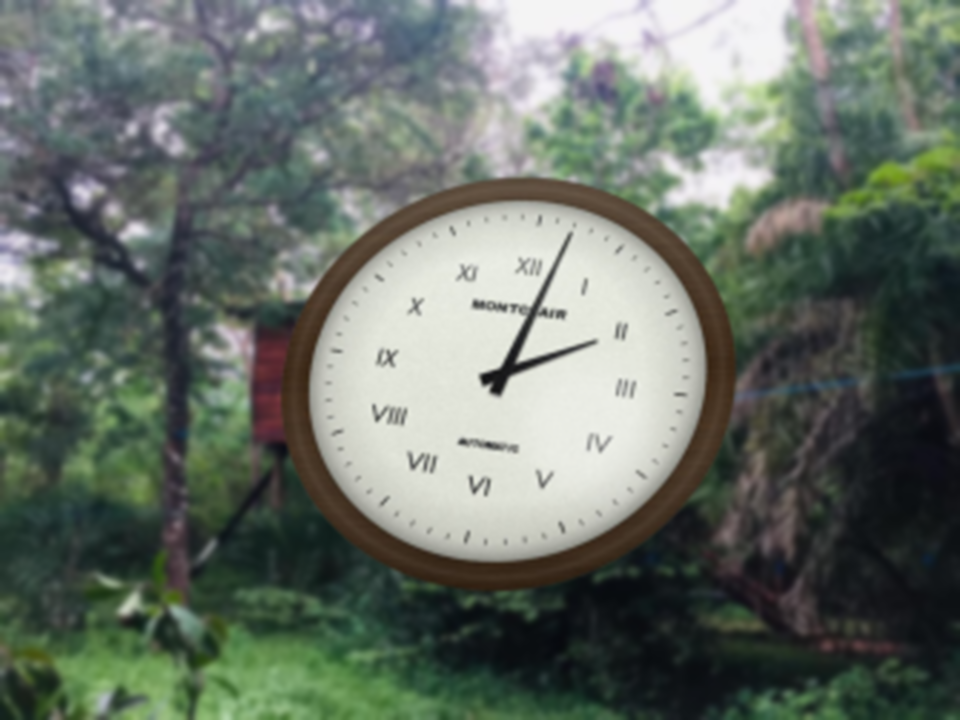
**2:02**
